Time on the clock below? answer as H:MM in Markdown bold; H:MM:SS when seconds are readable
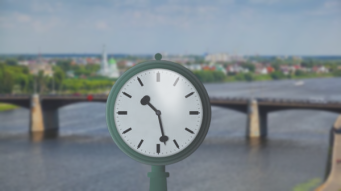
**10:28**
